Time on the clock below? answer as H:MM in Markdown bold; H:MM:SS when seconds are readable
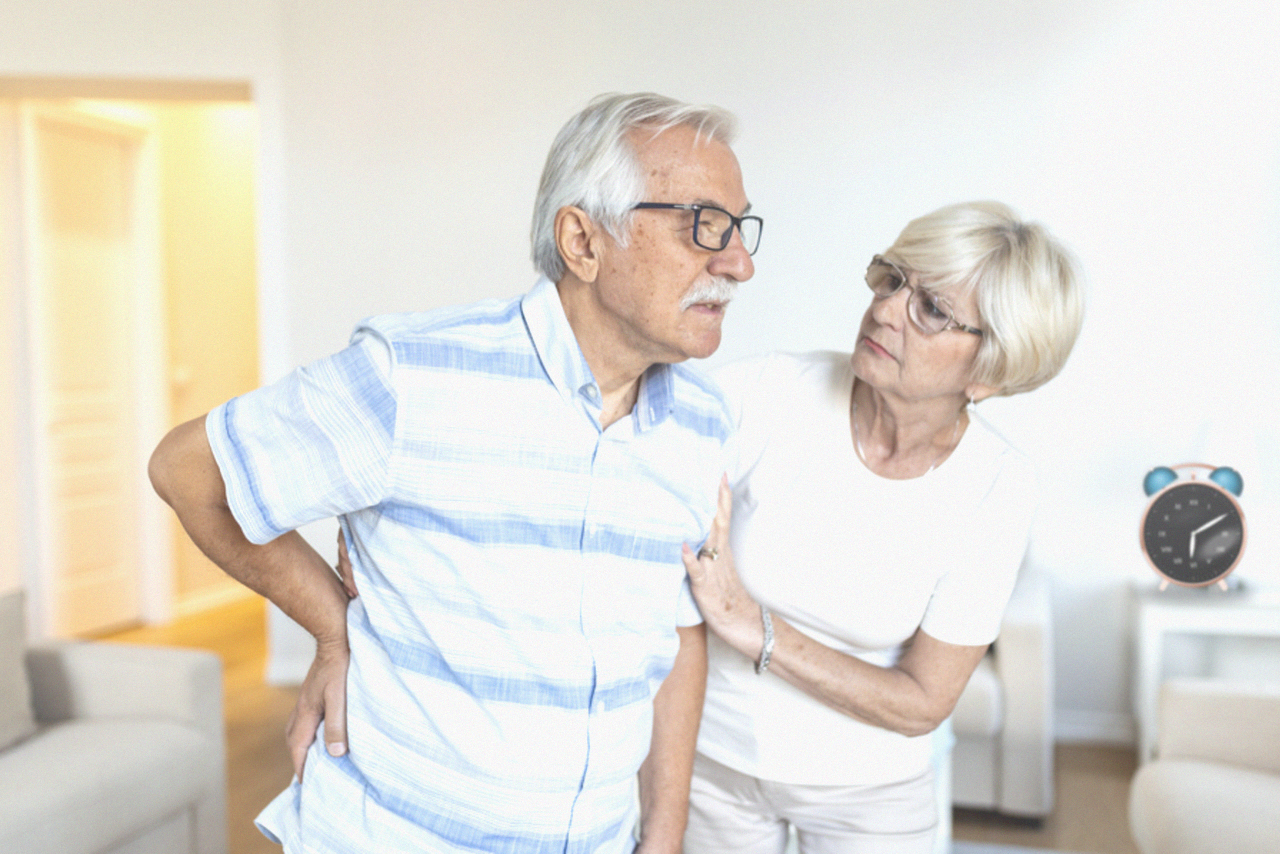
**6:10**
